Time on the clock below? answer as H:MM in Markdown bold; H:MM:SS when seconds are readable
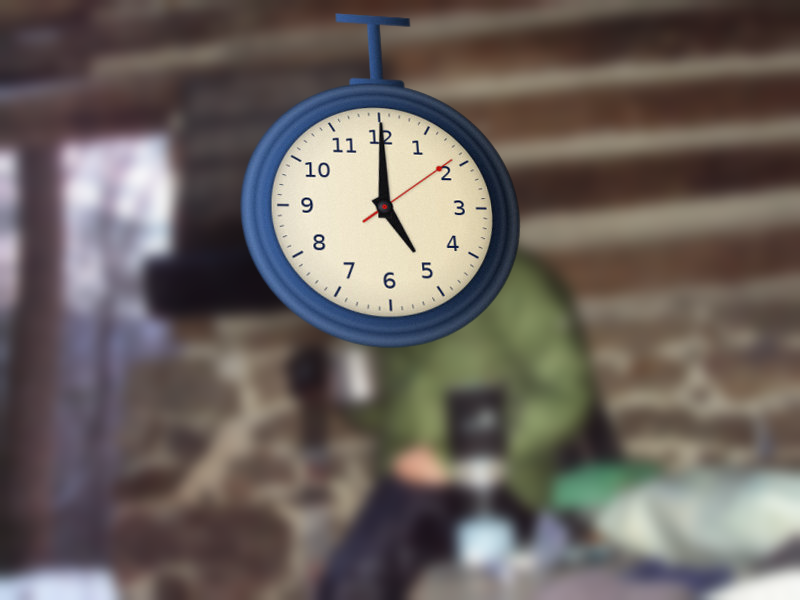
**5:00:09**
